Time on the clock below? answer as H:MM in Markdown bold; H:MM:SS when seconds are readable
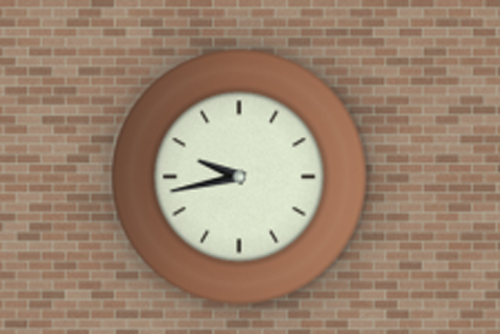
**9:43**
